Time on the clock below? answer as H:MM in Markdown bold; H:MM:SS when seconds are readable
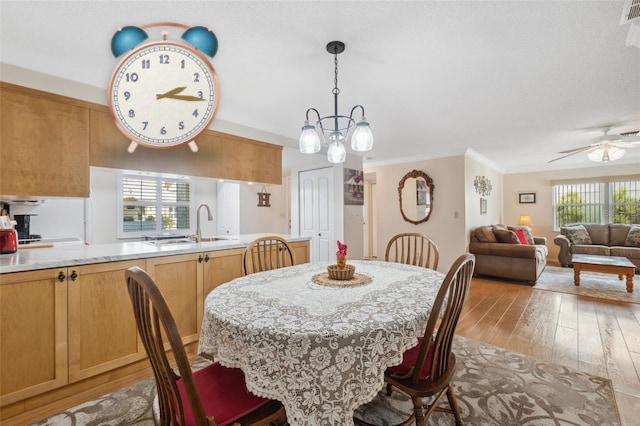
**2:16**
